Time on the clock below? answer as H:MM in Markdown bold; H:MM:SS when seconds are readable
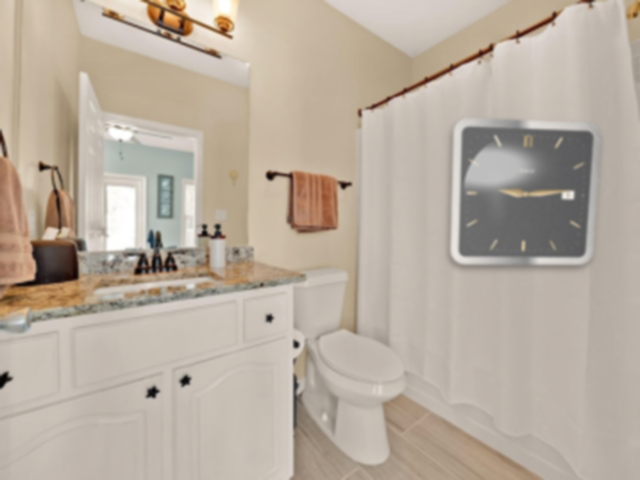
**9:14**
